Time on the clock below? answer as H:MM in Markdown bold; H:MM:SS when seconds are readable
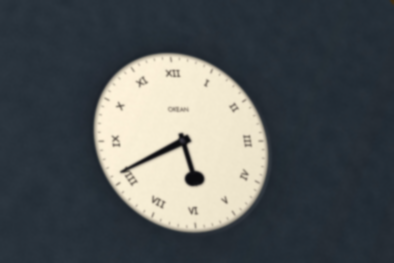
**5:41**
